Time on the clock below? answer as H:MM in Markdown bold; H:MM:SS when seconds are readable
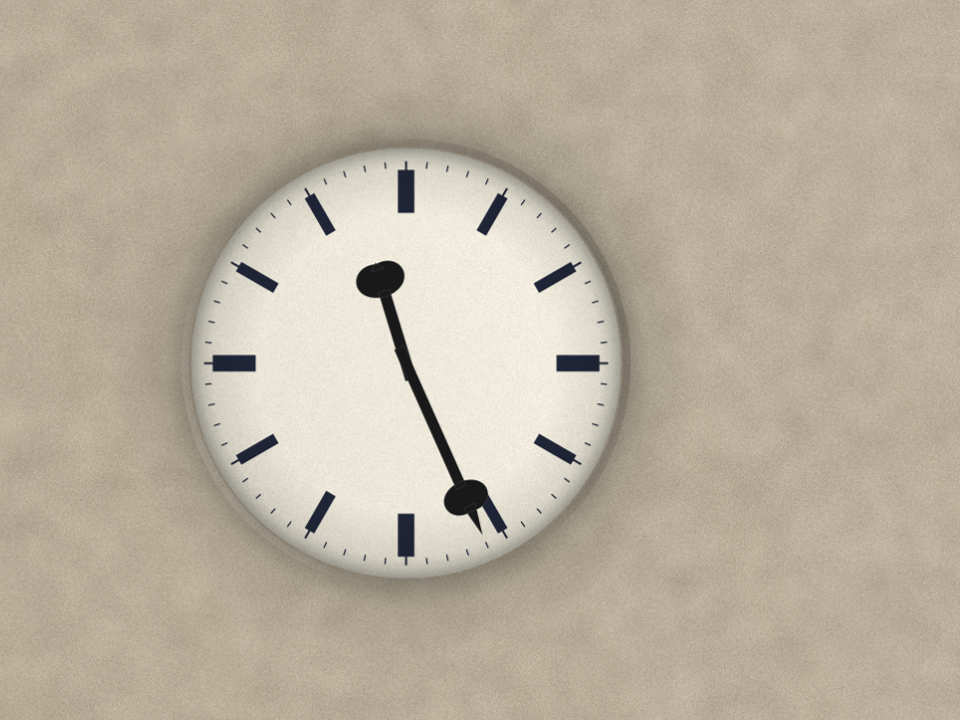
**11:26**
